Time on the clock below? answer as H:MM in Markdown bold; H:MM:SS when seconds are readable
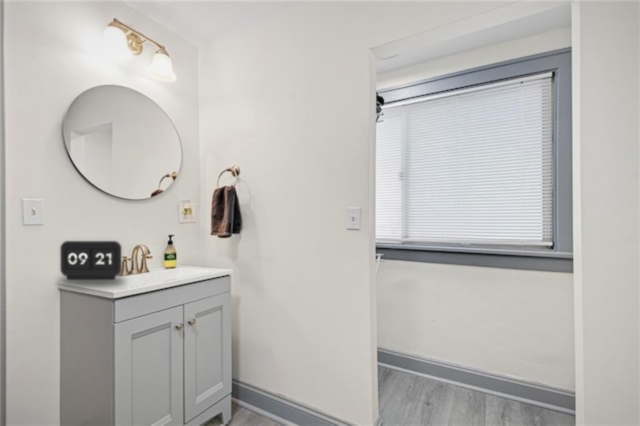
**9:21**
